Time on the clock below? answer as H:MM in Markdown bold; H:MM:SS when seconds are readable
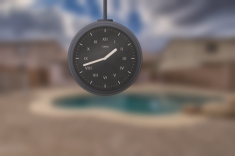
**1:42**
